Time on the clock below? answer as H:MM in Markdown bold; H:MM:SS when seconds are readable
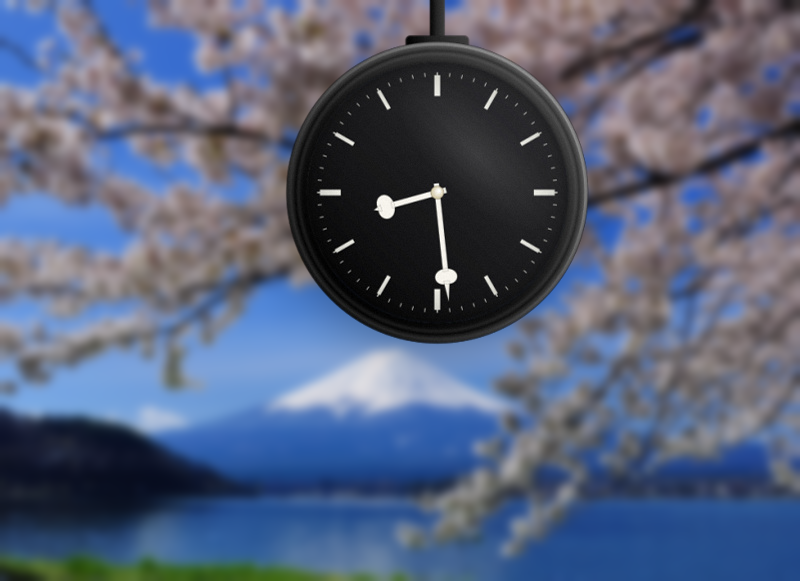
**8:29**
